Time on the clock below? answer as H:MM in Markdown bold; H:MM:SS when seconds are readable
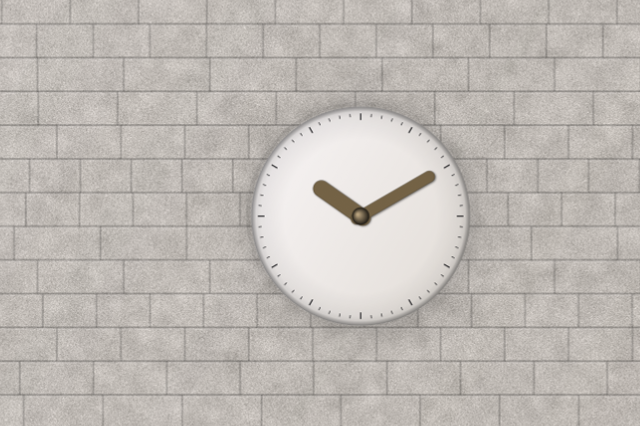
**10:10**
